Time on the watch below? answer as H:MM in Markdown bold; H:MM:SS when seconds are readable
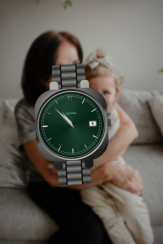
**10:53**
